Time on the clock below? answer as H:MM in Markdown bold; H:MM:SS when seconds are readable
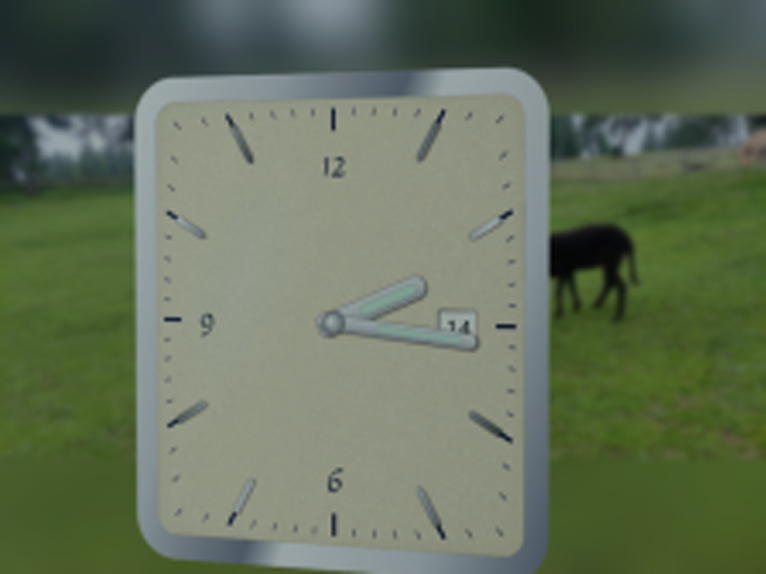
**2:16**
